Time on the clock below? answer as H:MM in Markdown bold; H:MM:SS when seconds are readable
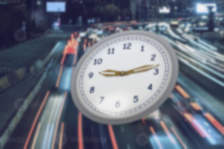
**9:13**
